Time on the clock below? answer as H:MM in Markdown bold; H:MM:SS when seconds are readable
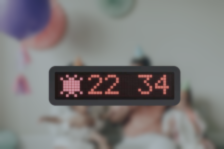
**22:34**
